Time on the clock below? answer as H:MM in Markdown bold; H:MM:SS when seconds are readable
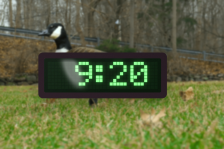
**9:20**
